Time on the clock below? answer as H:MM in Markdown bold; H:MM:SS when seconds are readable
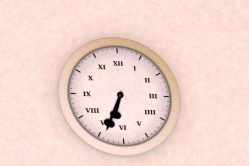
**6:34**
